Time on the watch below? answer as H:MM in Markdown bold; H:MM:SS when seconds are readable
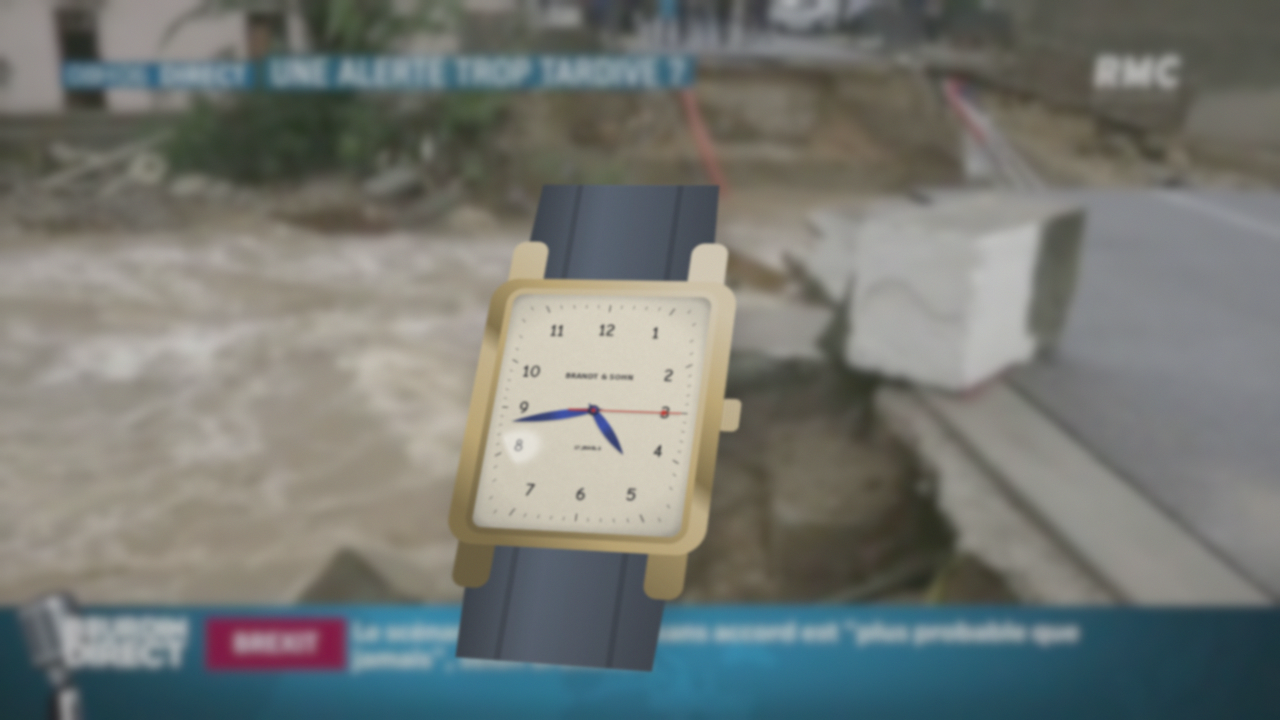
**4:43:15**
